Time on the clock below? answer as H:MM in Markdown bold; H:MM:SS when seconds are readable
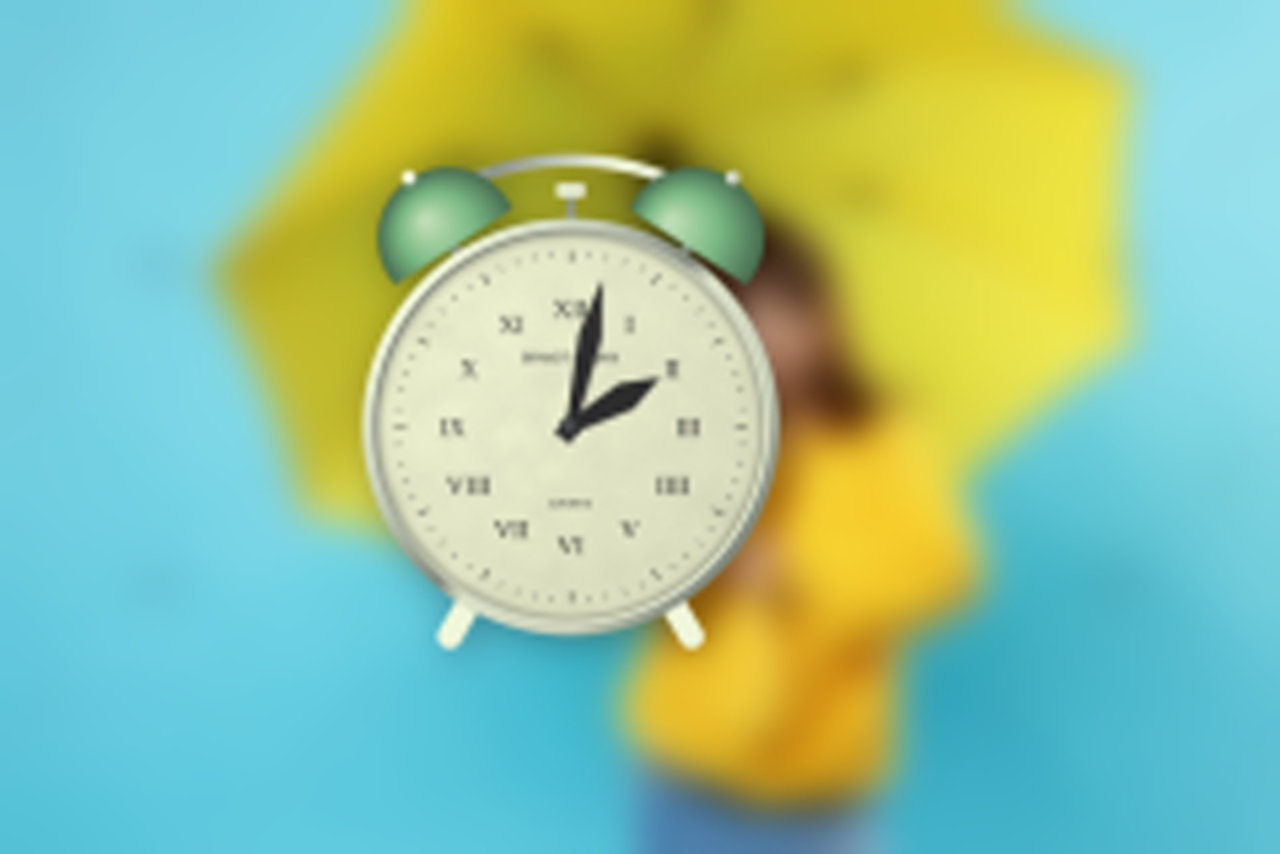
**2:02**
